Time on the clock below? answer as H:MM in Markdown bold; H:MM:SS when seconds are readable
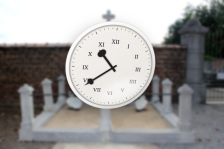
**10:39**
